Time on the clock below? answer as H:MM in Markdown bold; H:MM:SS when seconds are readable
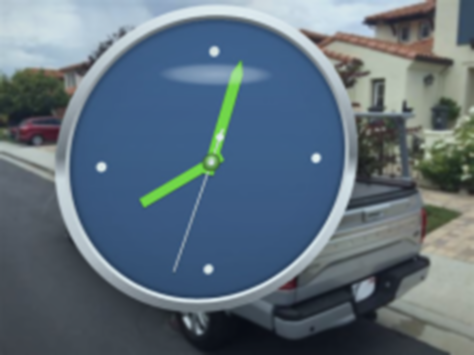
**8:02:33**
